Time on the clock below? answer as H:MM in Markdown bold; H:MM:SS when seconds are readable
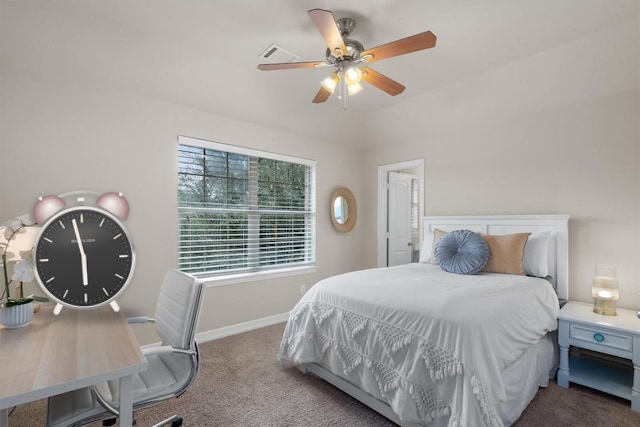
**5:58**
